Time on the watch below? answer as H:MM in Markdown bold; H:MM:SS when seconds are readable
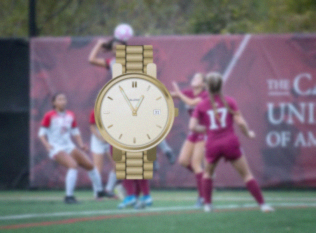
**12:55**
